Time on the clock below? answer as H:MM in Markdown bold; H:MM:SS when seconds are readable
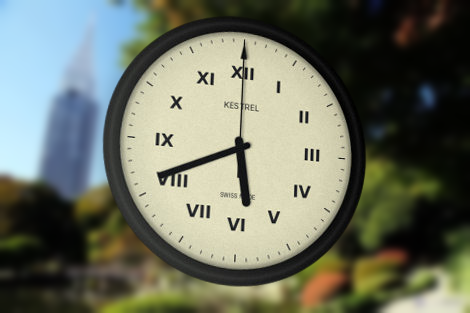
**5:41:00**
